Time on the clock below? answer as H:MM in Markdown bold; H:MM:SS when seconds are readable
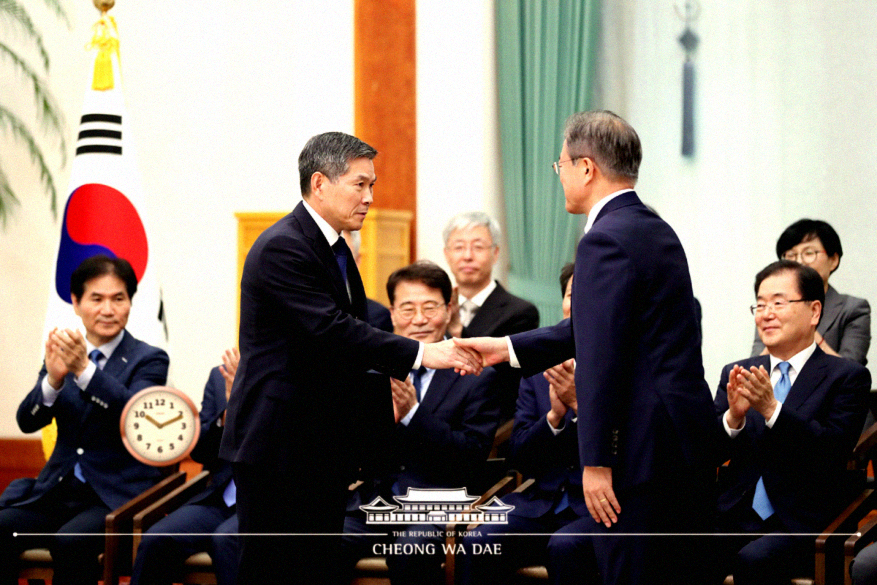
**10:11**
